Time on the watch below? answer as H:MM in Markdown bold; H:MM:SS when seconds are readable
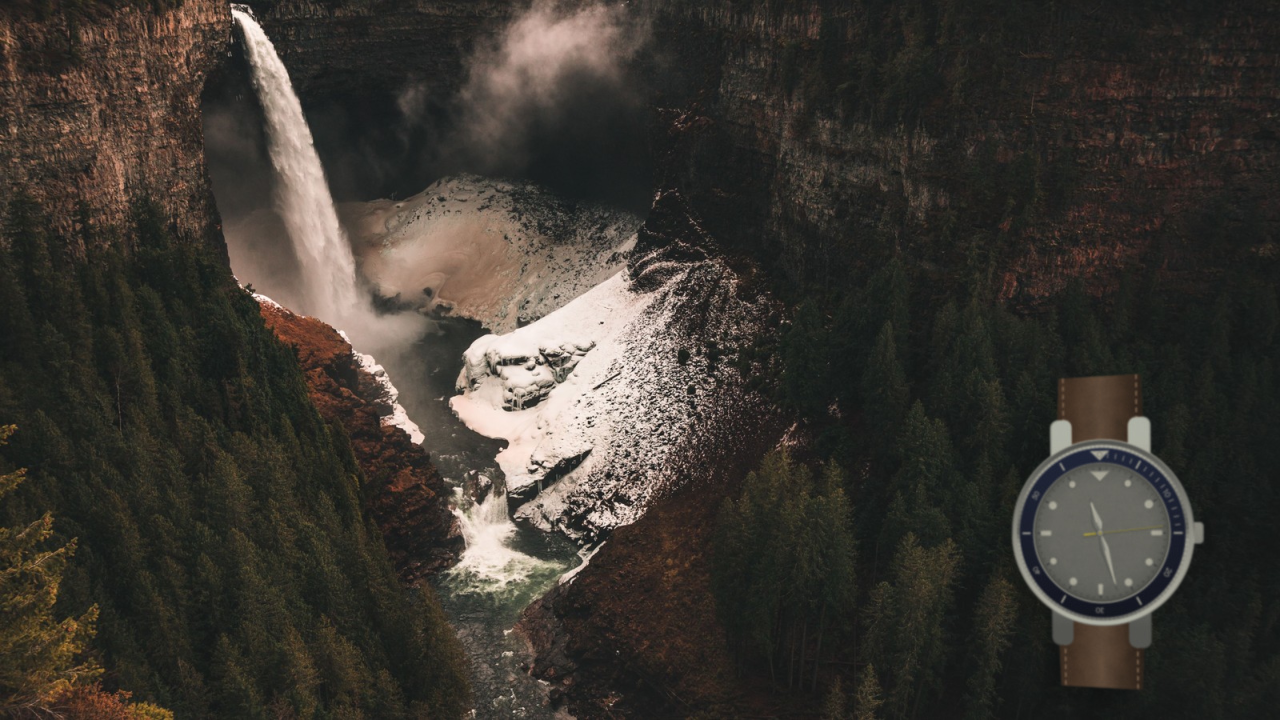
**11:27:14**
